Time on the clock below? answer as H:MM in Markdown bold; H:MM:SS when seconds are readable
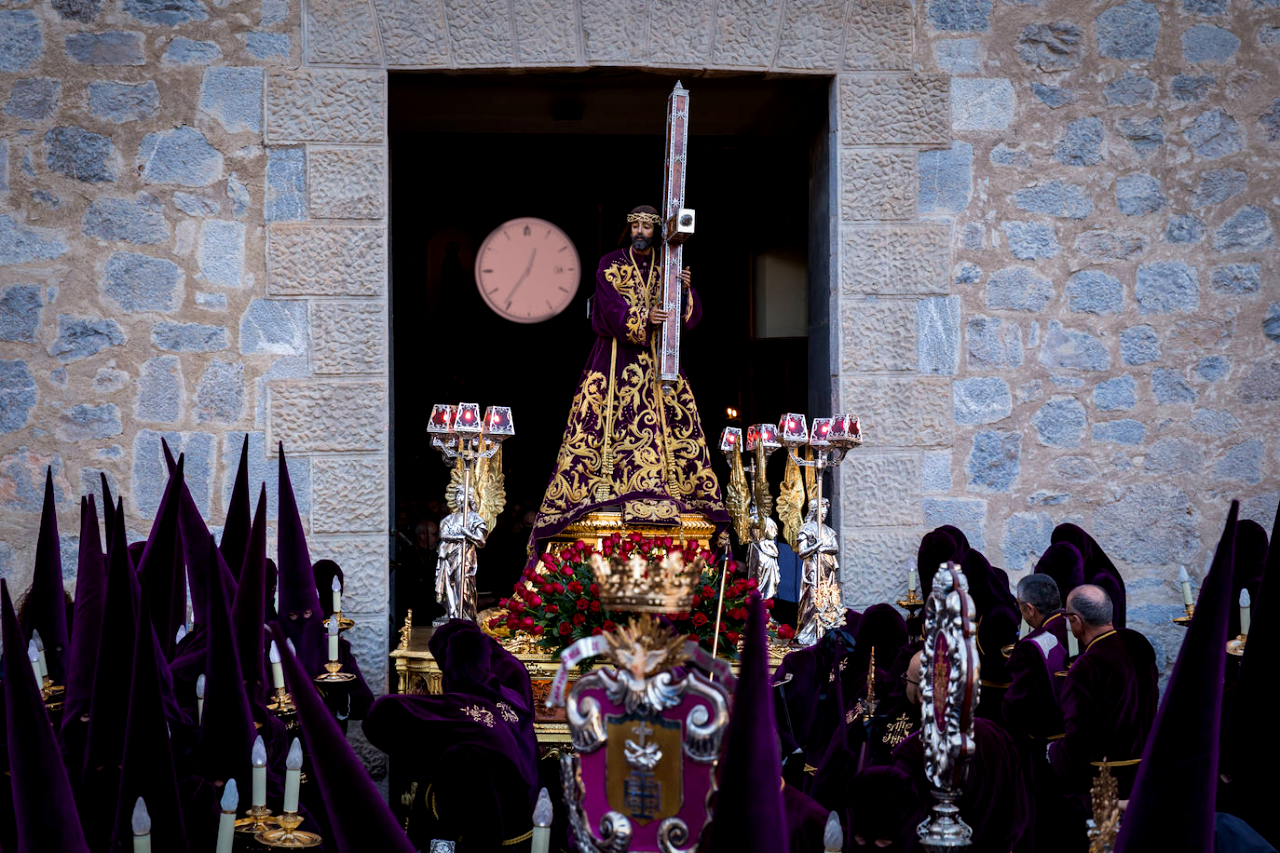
**12:36**
